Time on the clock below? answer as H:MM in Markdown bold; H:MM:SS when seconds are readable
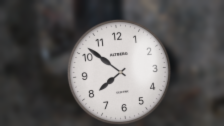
**7:52**
